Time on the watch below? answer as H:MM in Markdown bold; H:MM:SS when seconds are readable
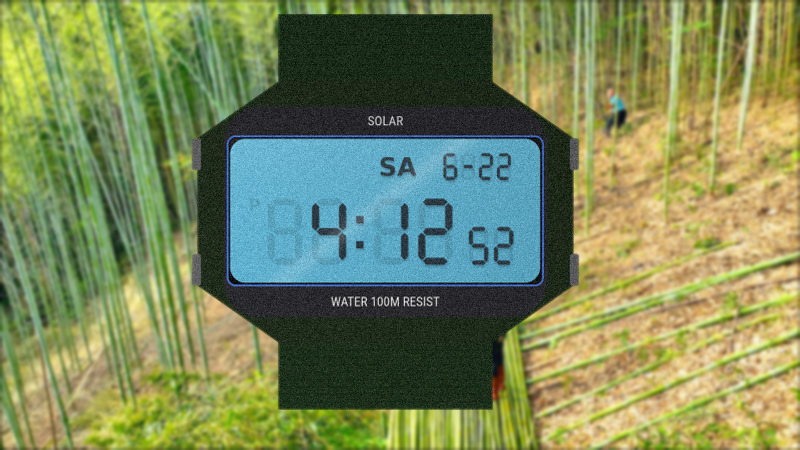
**4:12:52**
